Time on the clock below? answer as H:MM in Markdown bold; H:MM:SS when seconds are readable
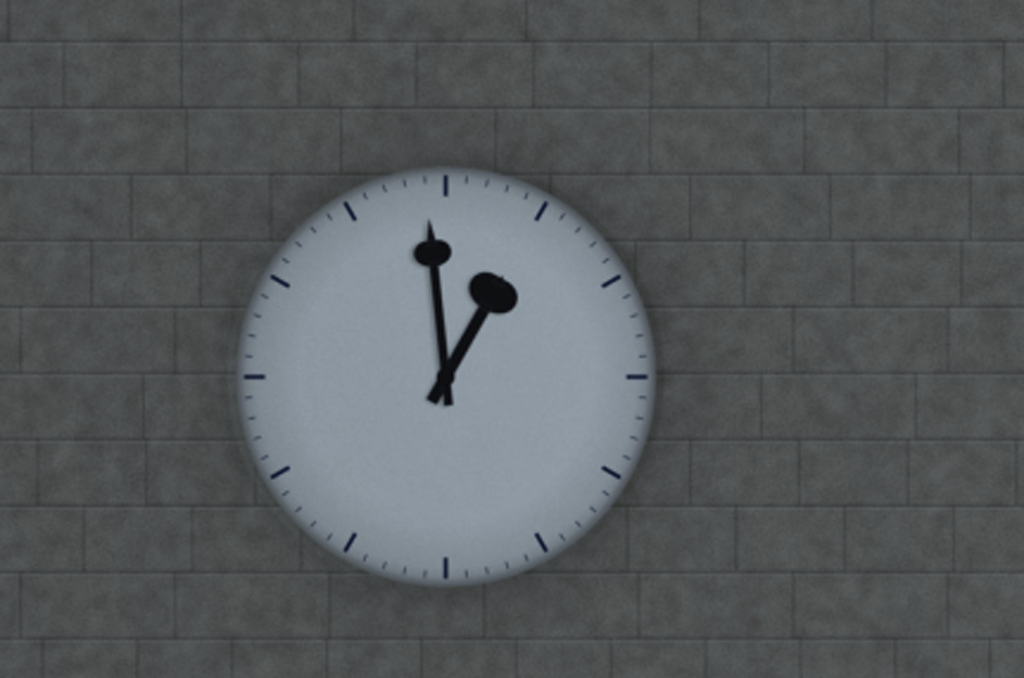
**12:59**
